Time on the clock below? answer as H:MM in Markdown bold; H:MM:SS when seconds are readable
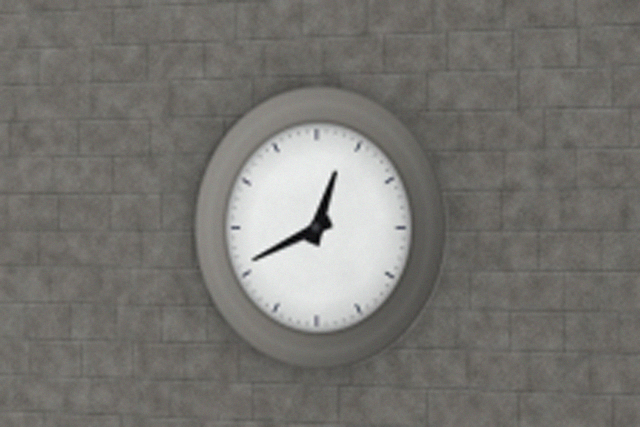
**12:41**
